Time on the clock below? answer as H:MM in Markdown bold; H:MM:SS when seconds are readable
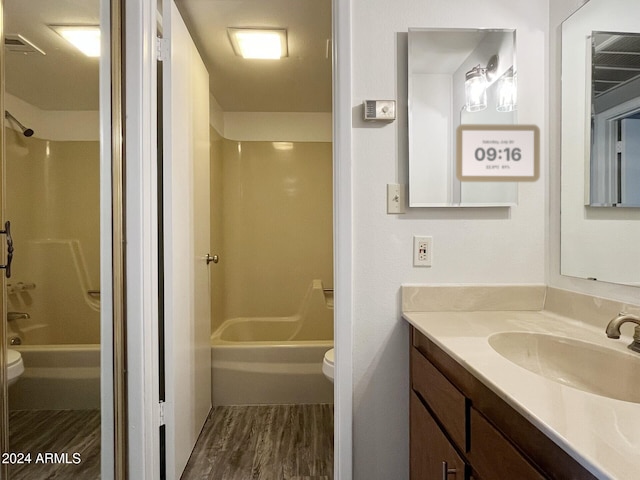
**9:16**
